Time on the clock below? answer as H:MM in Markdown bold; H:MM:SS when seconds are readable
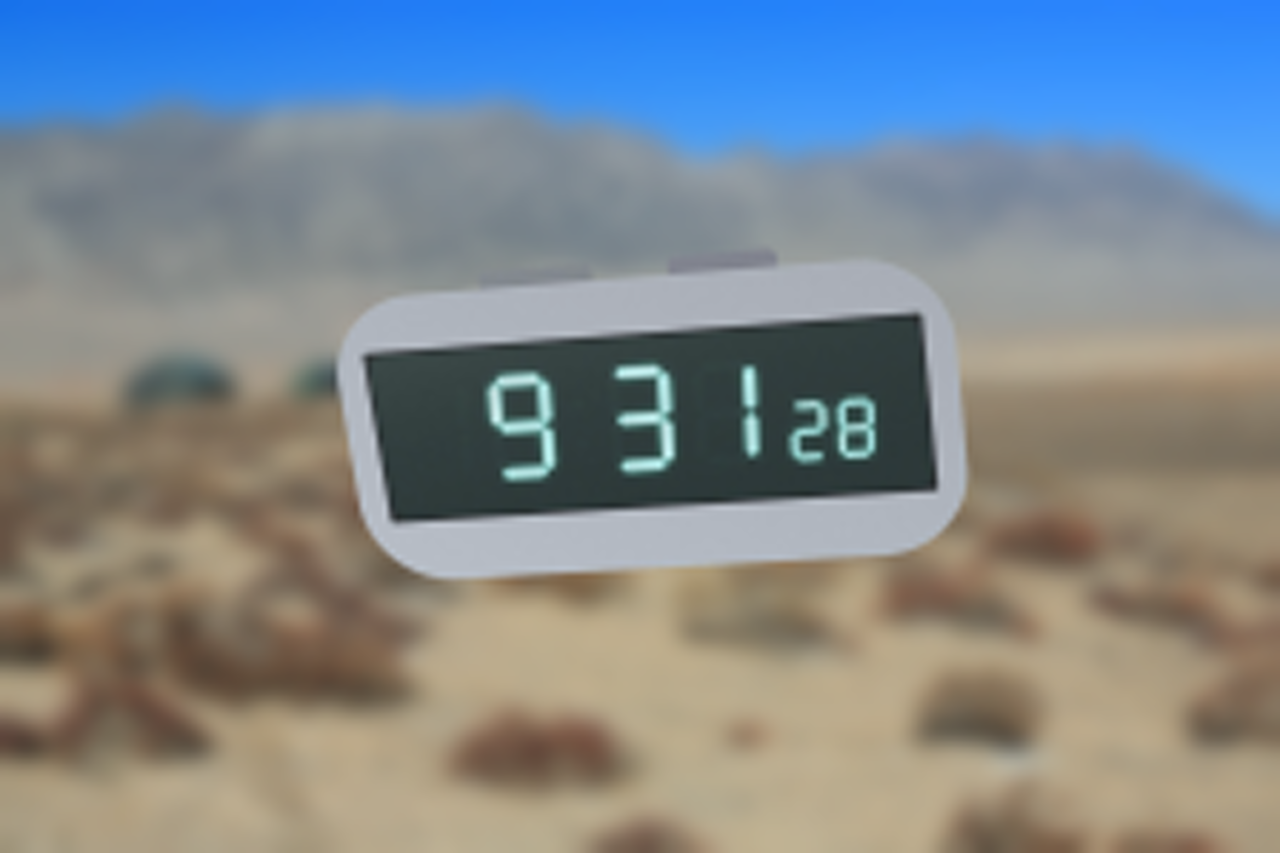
**9:31:28**
